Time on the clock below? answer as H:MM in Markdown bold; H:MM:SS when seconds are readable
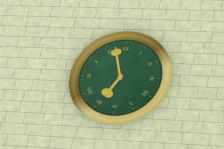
**6:57**
